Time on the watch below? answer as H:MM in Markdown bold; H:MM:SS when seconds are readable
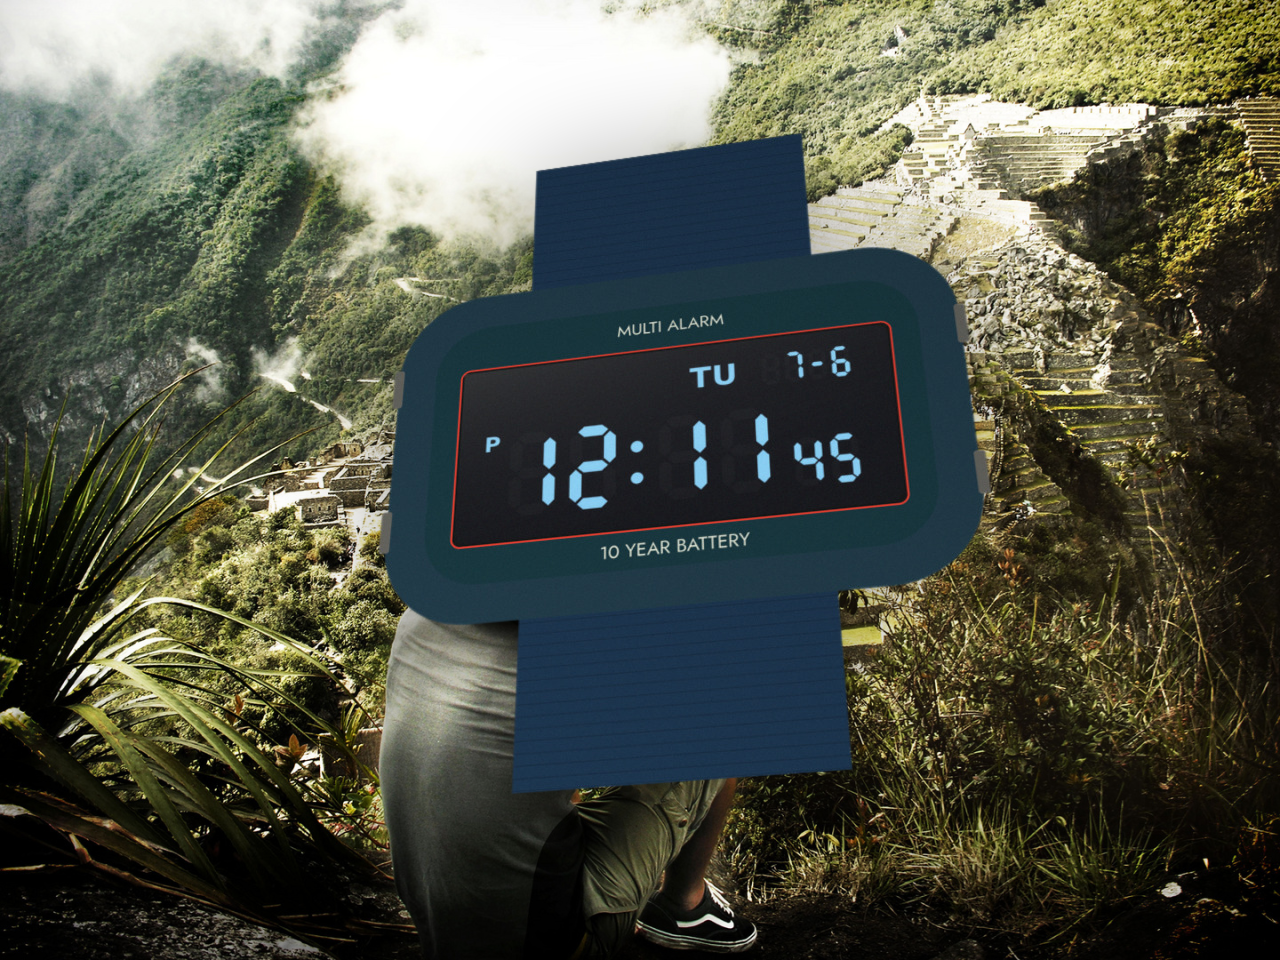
**12:11:45**
